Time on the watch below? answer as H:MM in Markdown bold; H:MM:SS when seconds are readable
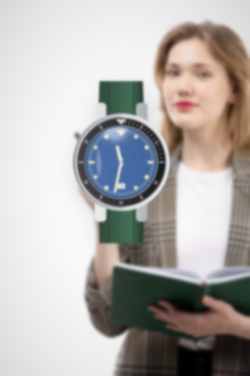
**11:32**
